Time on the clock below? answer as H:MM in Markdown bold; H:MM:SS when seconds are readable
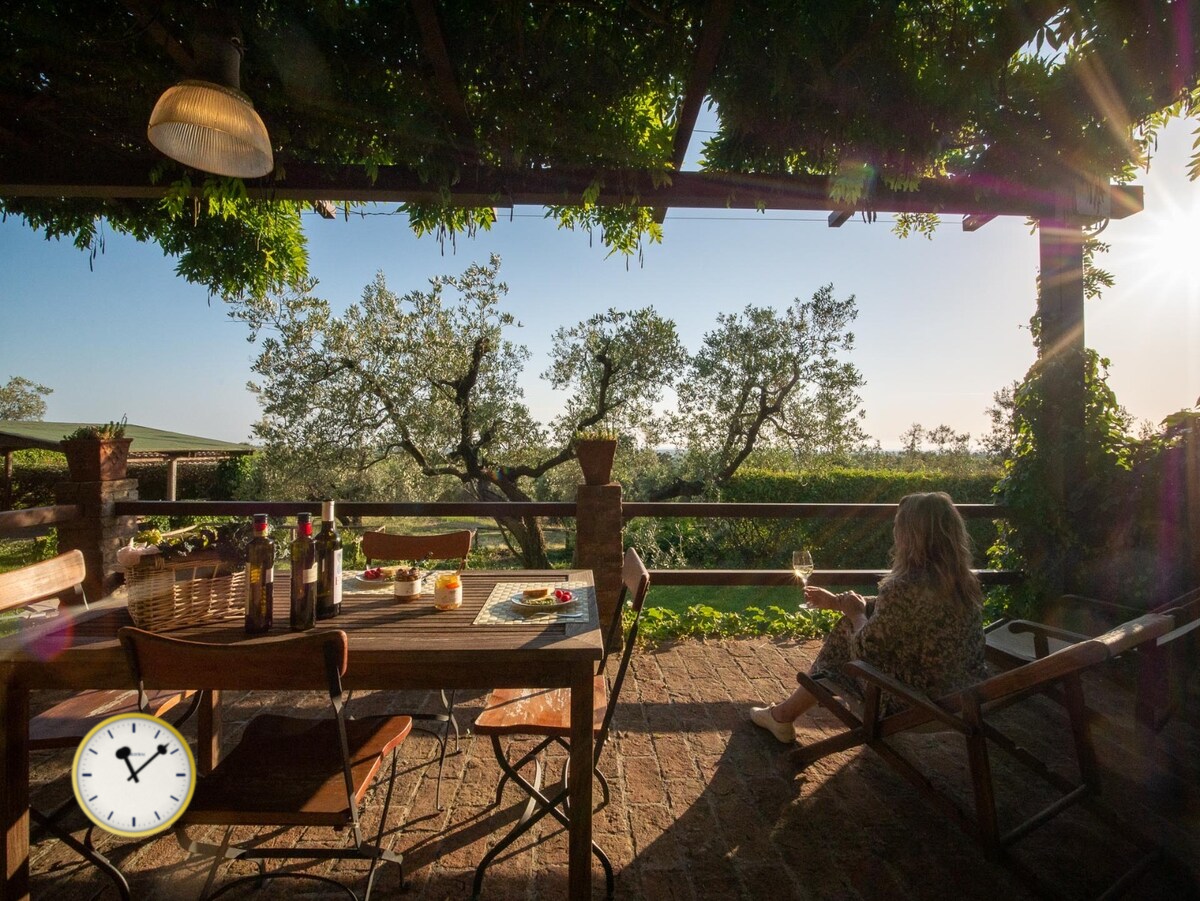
**11:08**
